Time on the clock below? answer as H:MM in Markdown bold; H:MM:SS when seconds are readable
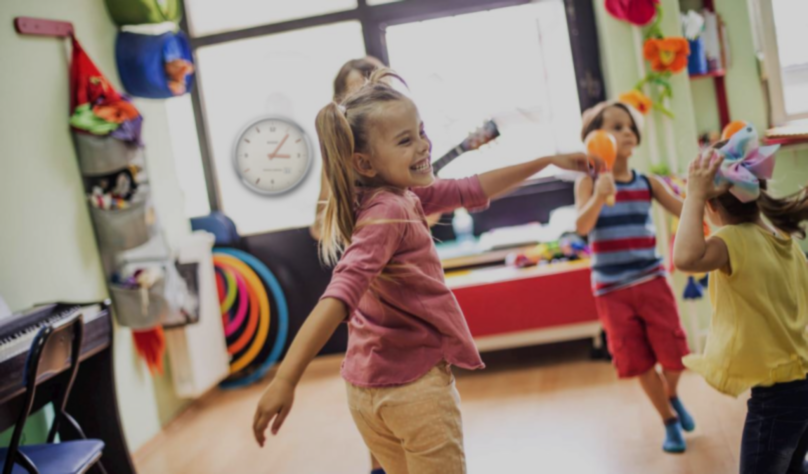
**3:06**
